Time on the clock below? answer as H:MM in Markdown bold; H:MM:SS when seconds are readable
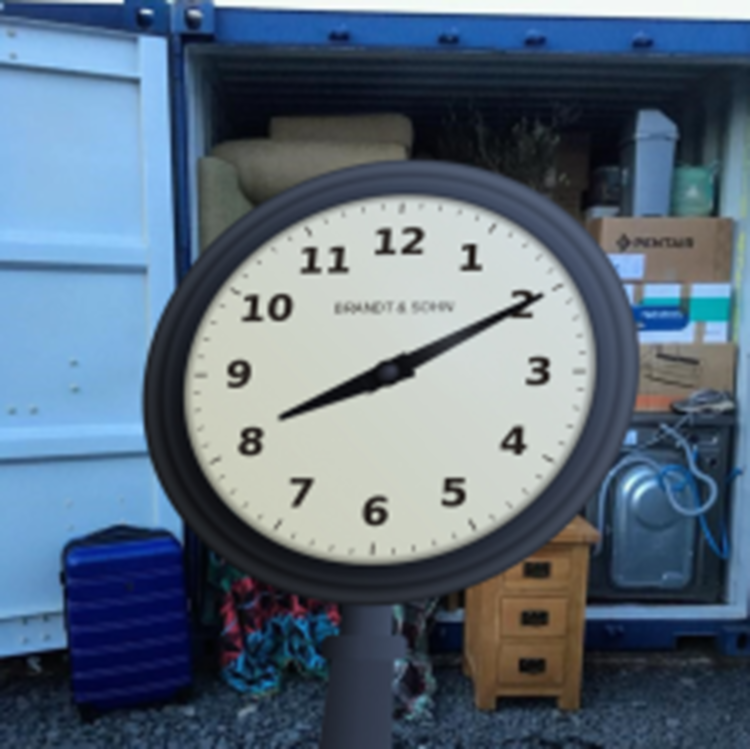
**8:10**
